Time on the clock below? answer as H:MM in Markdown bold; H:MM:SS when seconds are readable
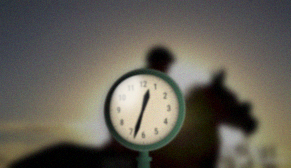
**12:33**
